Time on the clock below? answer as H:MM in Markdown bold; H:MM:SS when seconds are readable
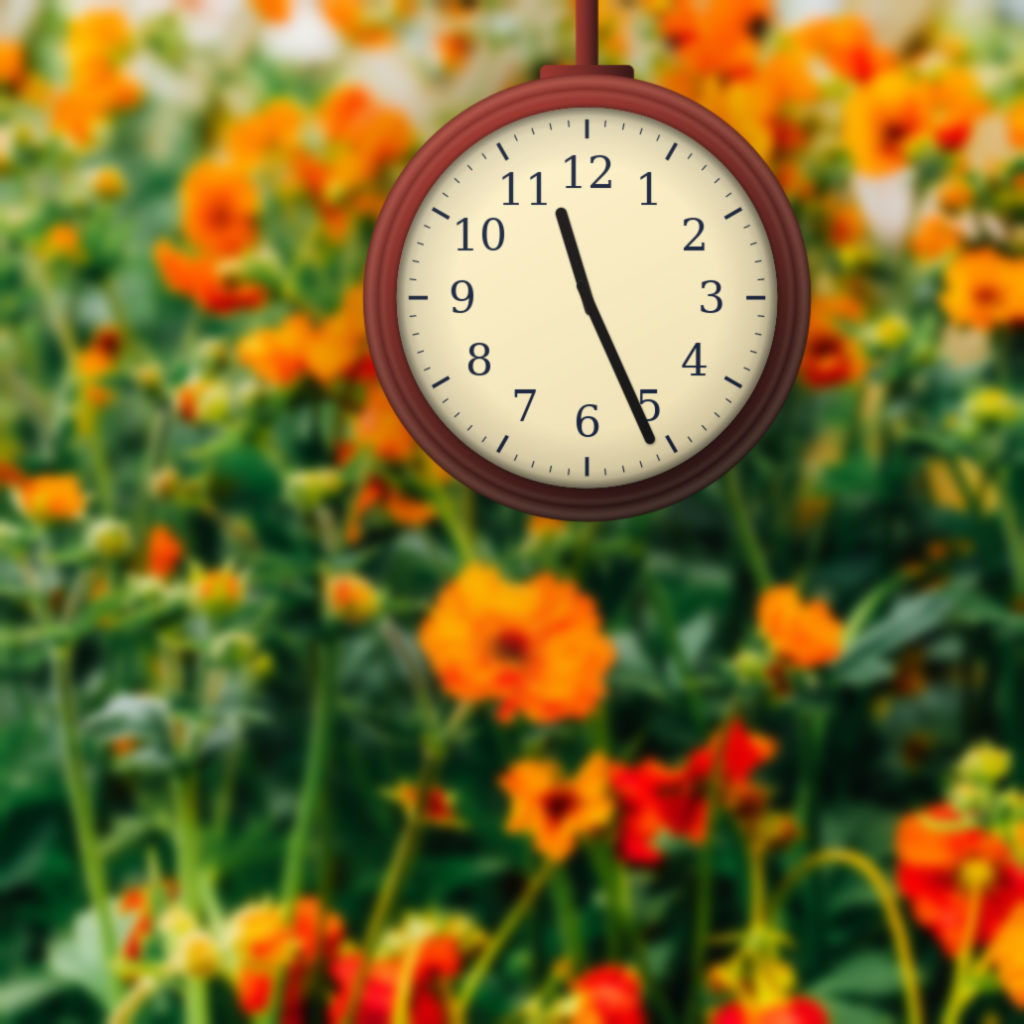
**11:26**
